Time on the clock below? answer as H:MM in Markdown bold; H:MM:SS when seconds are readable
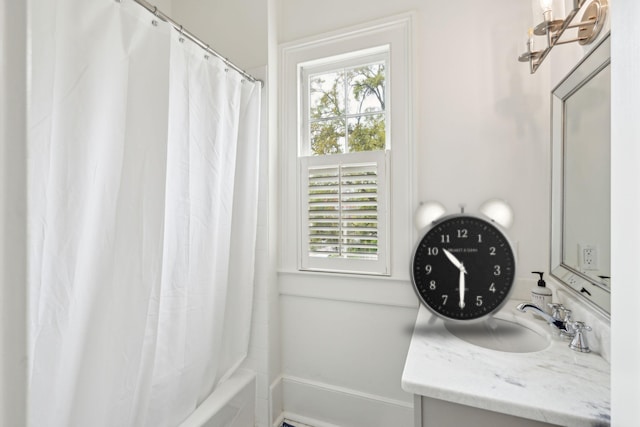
**10:30**
